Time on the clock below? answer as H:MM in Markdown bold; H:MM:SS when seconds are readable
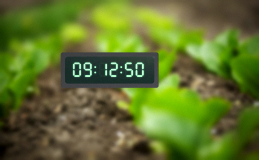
**9:12:50**
